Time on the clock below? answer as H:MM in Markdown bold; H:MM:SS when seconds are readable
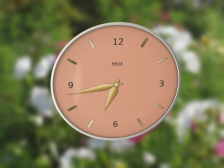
**6:43**
